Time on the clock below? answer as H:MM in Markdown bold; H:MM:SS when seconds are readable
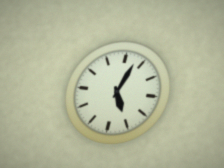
**5:03**
